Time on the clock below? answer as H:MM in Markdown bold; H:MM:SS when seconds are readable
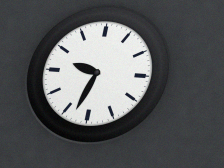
**9:33**
